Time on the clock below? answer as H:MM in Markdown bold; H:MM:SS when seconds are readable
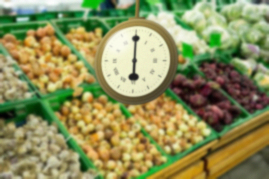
**6:00**
